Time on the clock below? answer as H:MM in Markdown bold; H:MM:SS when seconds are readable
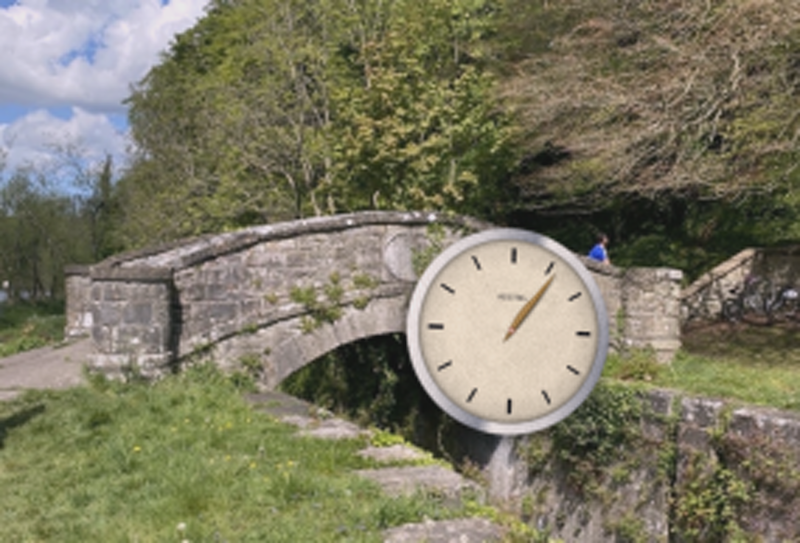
**1:06**
